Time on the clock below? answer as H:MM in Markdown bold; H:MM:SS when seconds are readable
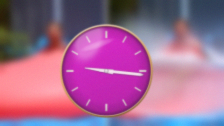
**9:16**
